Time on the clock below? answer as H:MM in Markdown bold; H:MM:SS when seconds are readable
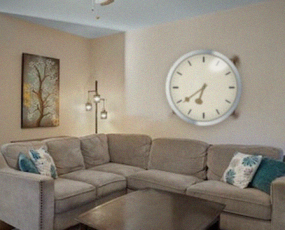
**6:39**
